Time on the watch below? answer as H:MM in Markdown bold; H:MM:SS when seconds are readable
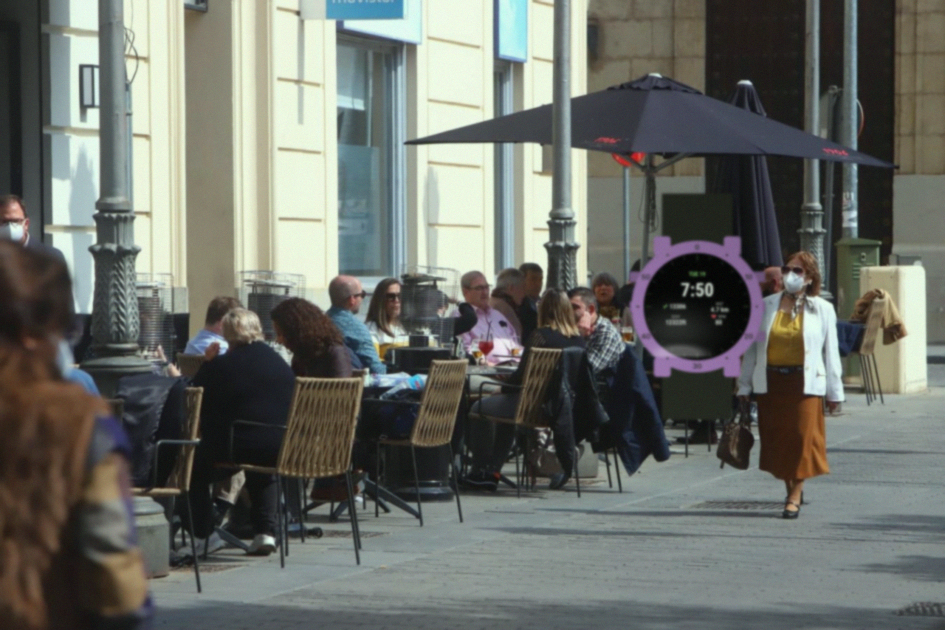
**7:50**
